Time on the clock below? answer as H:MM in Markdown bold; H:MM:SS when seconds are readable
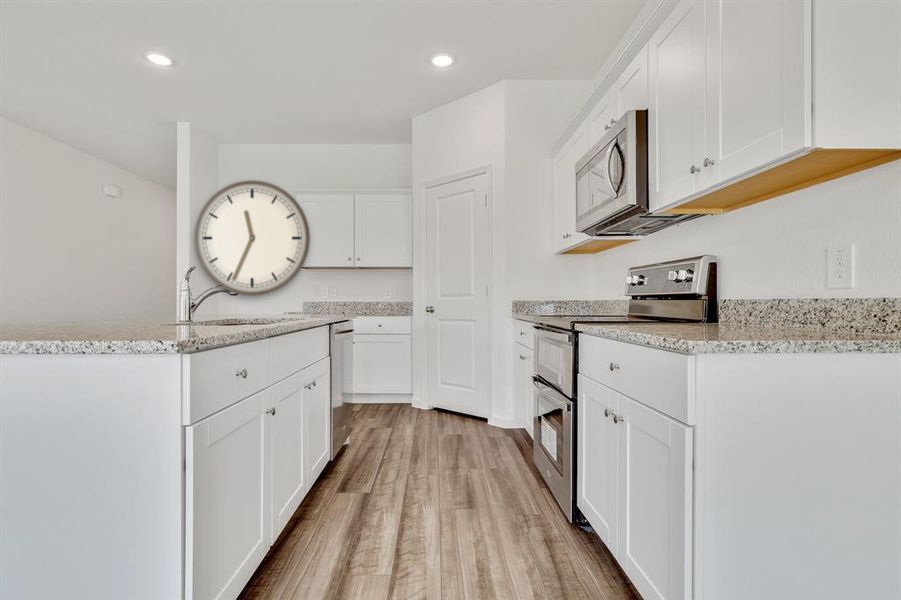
**11:34**
